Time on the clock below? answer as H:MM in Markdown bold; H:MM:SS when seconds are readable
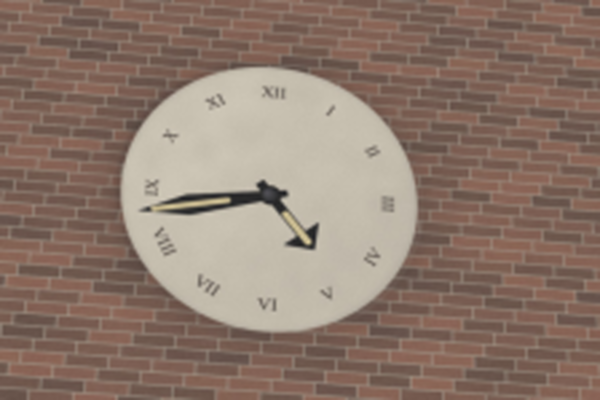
**4:43**
